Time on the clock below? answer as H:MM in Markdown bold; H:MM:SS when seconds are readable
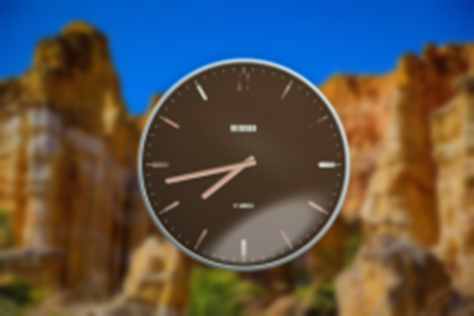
**7:43**
